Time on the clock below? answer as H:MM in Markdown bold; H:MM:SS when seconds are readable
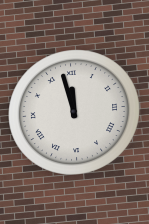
**11:58**
